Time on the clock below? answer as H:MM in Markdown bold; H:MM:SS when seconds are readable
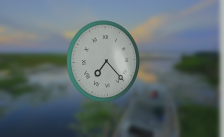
**7:23**
